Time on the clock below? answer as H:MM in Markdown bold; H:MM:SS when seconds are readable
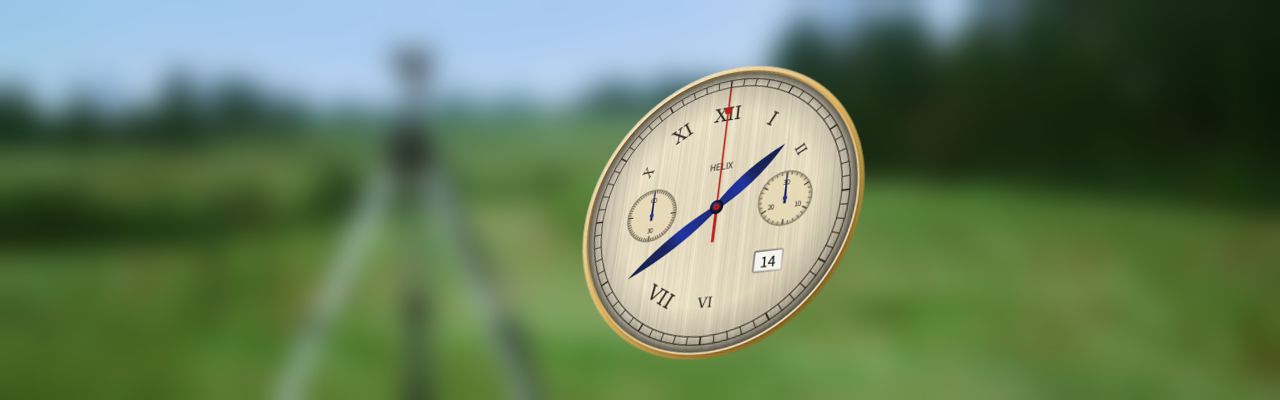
**1:39**
